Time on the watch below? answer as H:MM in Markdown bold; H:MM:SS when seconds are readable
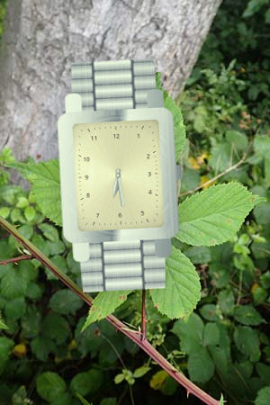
**6:29**
